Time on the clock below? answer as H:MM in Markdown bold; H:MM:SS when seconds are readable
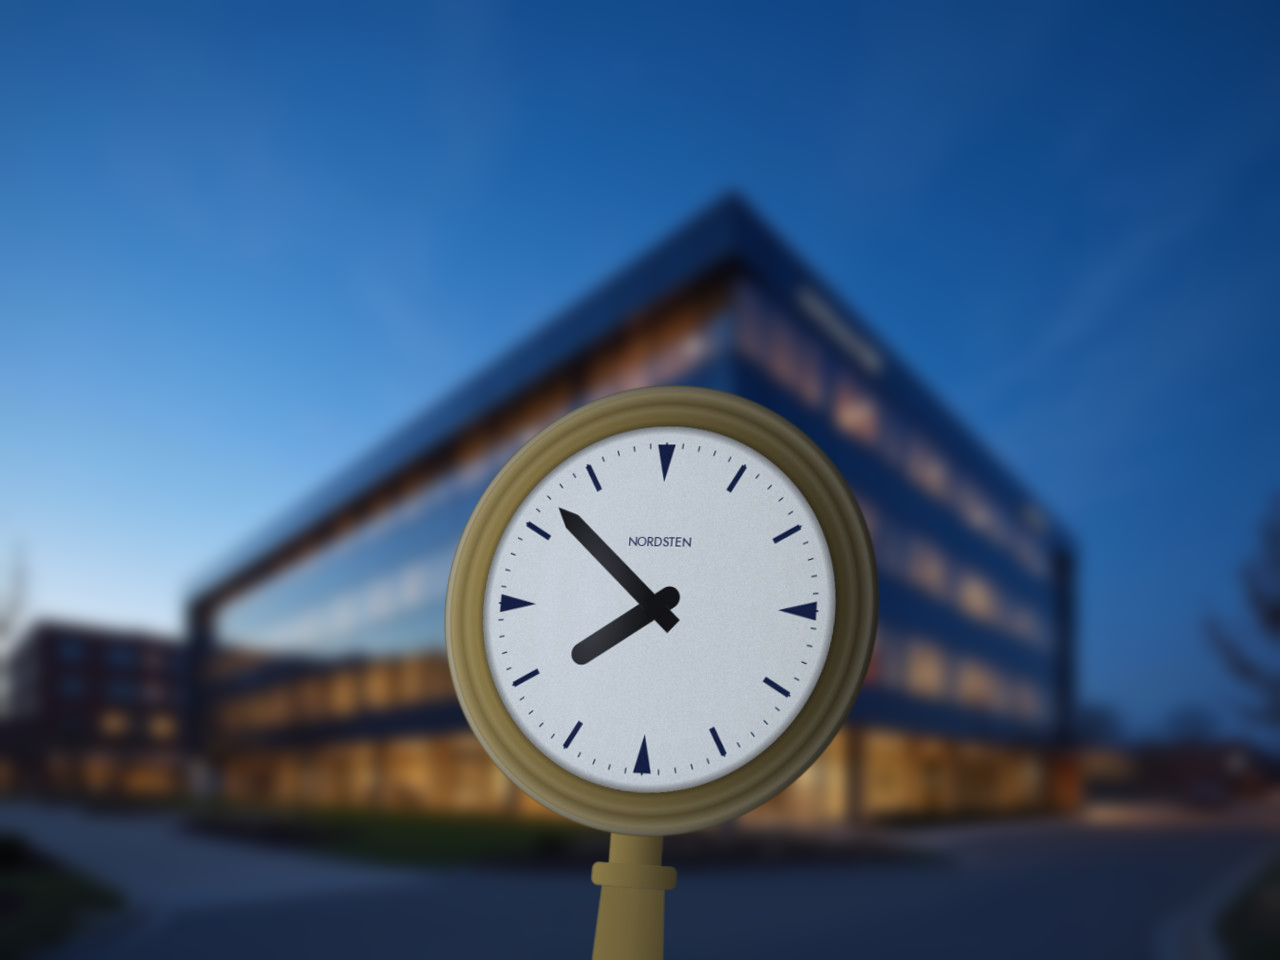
**7:52**
